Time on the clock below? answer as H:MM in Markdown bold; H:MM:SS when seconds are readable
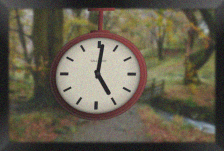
**5:01**
